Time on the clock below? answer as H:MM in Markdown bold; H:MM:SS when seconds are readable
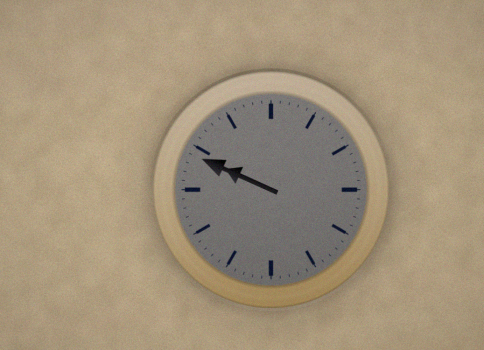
**9:49**
